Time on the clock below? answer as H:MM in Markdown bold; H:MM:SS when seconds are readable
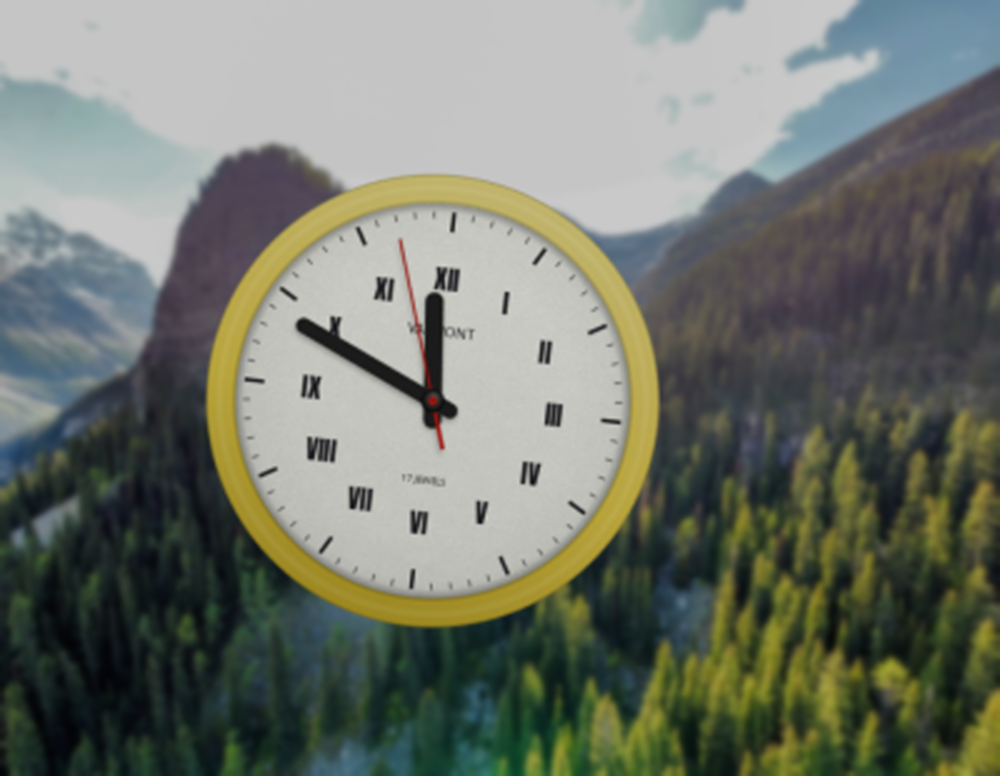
**11:48:57**
